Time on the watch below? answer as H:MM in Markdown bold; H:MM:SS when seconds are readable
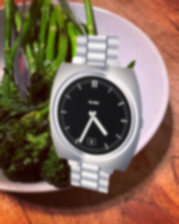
**4:34**
